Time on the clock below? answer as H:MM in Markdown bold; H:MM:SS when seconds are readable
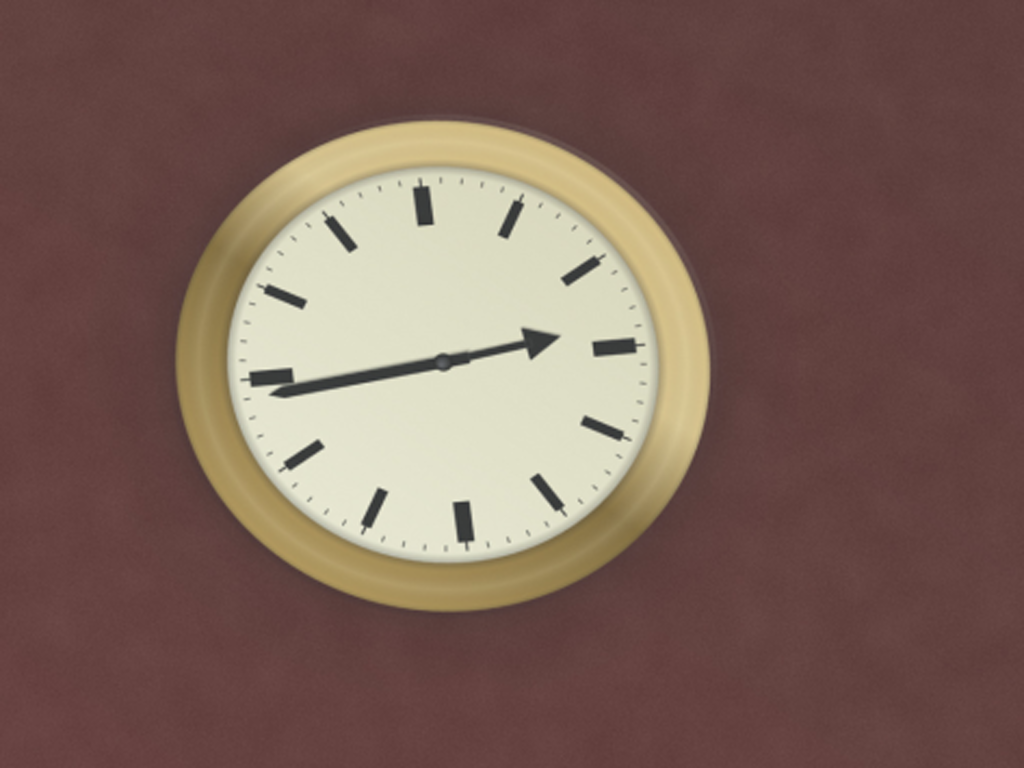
**2:44**
